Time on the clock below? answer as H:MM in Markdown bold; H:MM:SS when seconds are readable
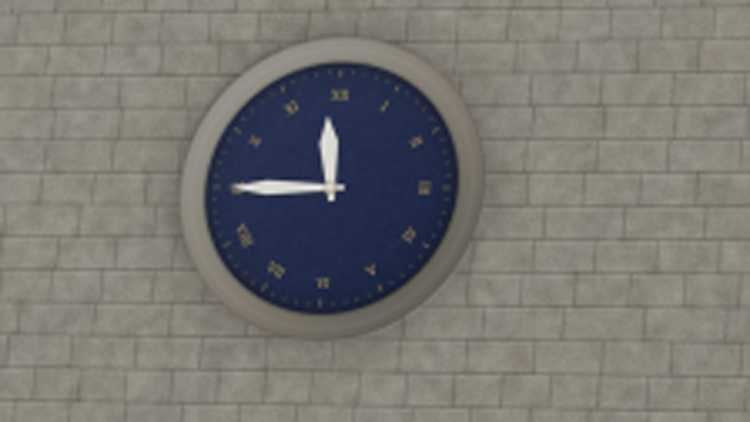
**11:45**
